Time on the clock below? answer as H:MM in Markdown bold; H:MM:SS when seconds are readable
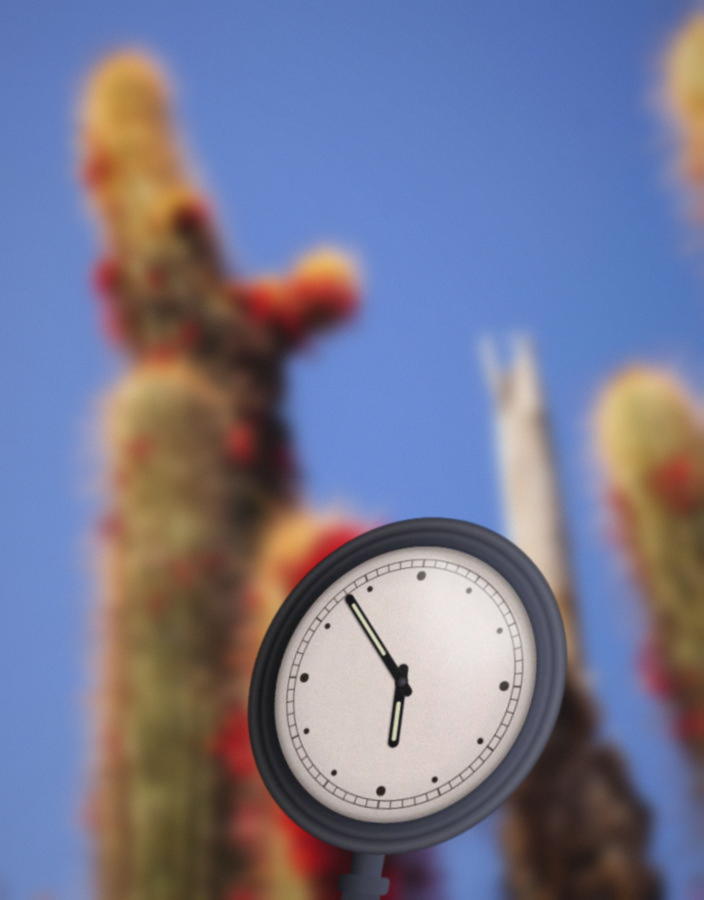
**5:53**
